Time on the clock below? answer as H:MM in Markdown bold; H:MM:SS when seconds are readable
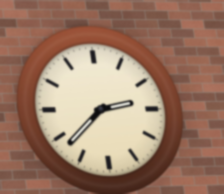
**2:38**
